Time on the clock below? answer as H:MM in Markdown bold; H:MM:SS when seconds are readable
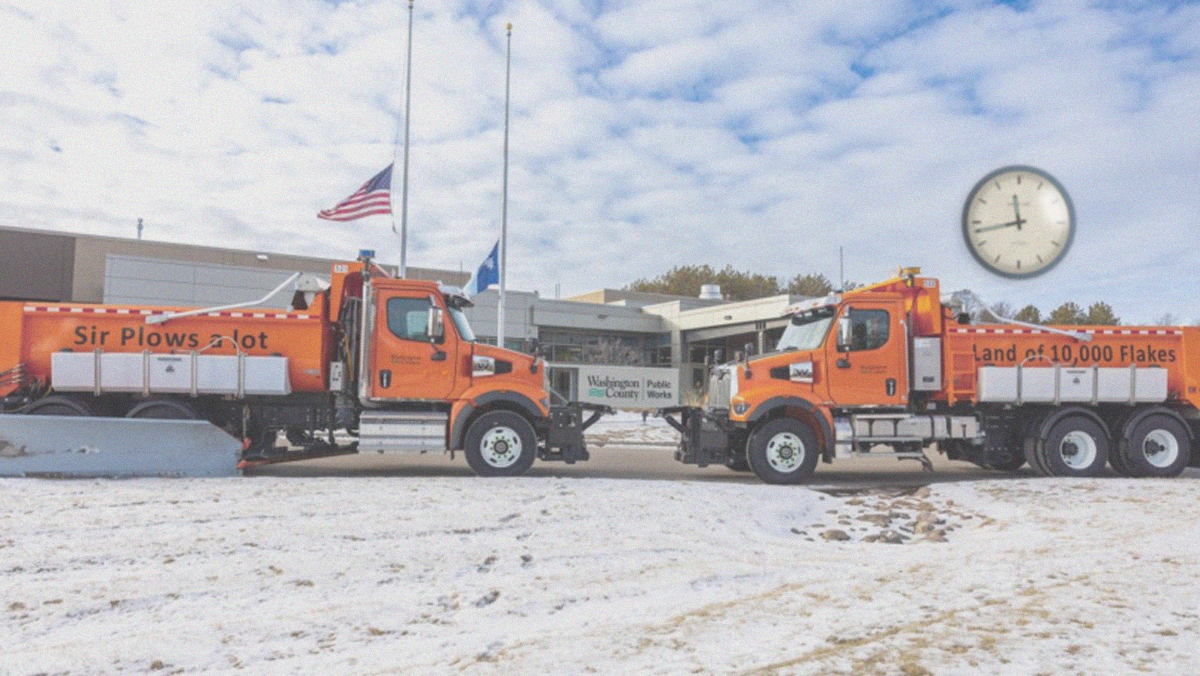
**11:43**
